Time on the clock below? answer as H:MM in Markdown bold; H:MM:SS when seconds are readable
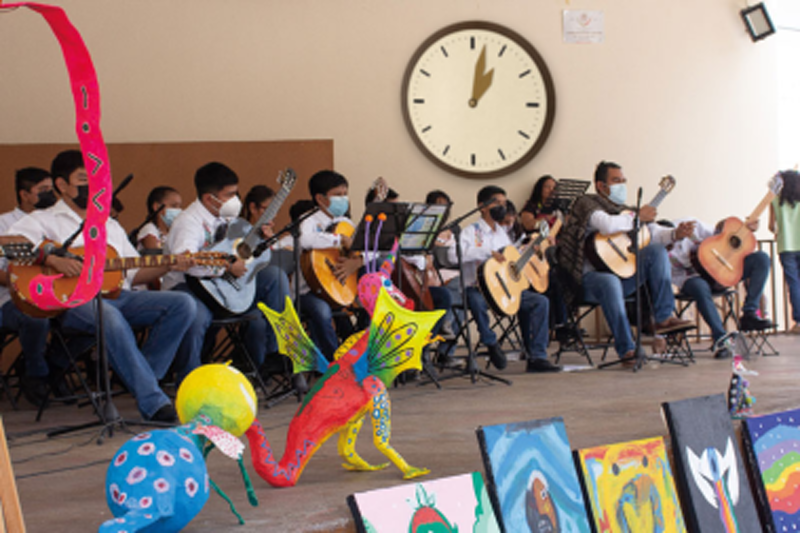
**1:02**
